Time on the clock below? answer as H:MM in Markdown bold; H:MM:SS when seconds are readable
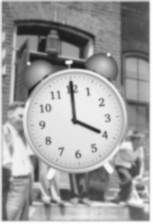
**4:00**
